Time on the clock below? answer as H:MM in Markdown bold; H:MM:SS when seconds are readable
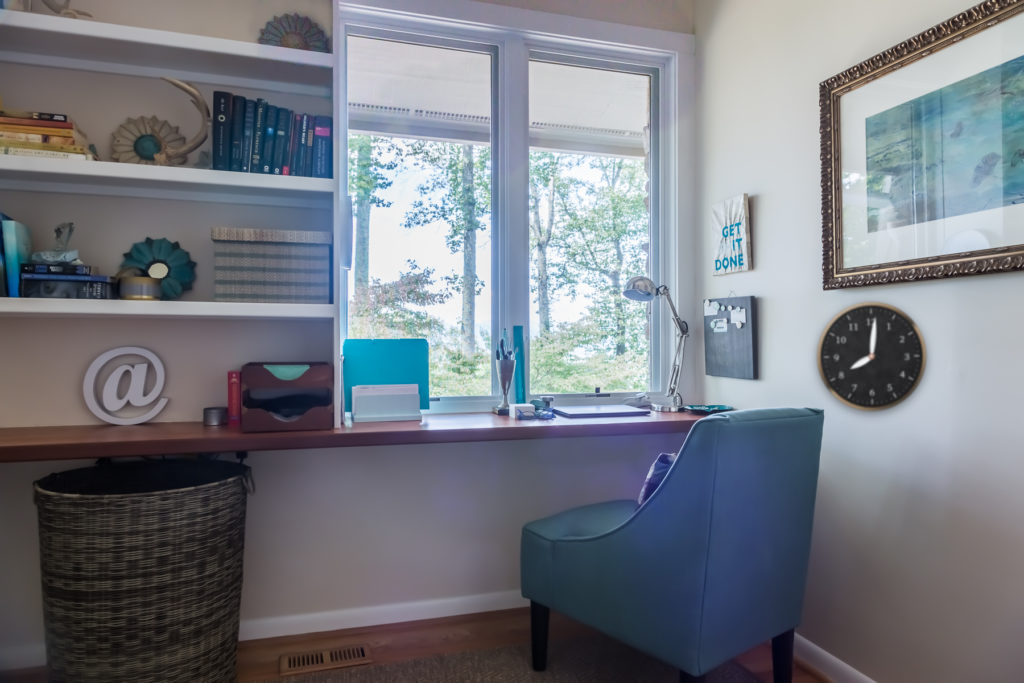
**8:01**
